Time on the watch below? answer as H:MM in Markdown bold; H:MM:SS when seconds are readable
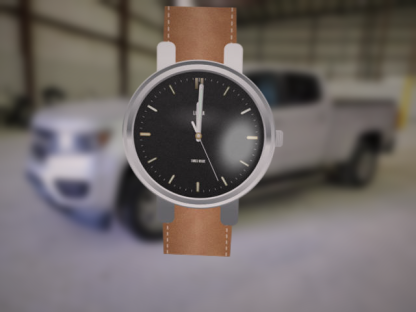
**12:00:26**
